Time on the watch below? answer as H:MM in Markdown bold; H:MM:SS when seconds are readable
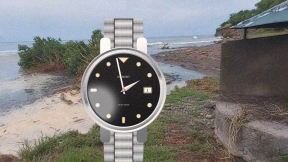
**1:58**
